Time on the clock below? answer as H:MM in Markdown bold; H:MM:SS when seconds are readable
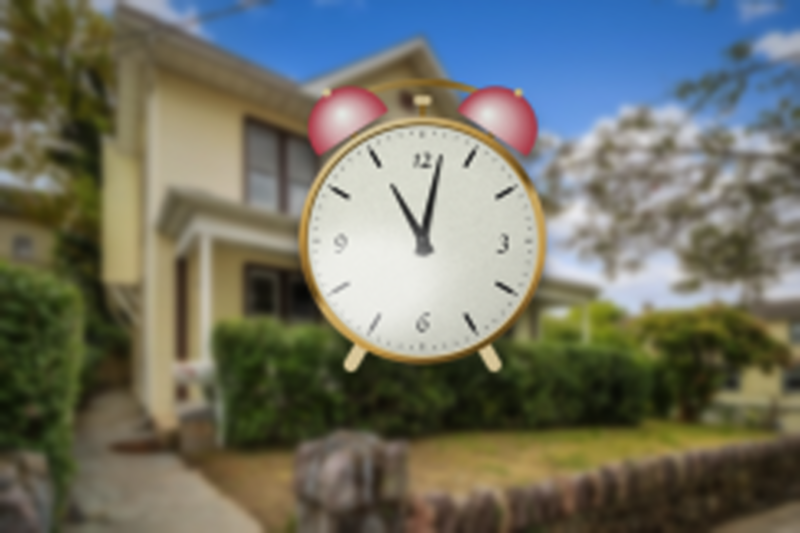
**11:02**
